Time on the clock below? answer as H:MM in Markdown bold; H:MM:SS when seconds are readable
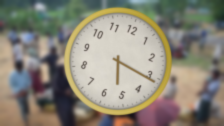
**5:16**
